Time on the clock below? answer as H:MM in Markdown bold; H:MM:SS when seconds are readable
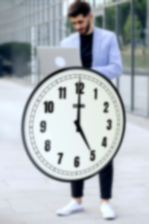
**5:00**
